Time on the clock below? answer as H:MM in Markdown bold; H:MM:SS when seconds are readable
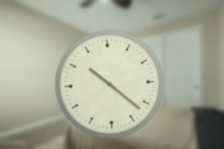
**10:22**
